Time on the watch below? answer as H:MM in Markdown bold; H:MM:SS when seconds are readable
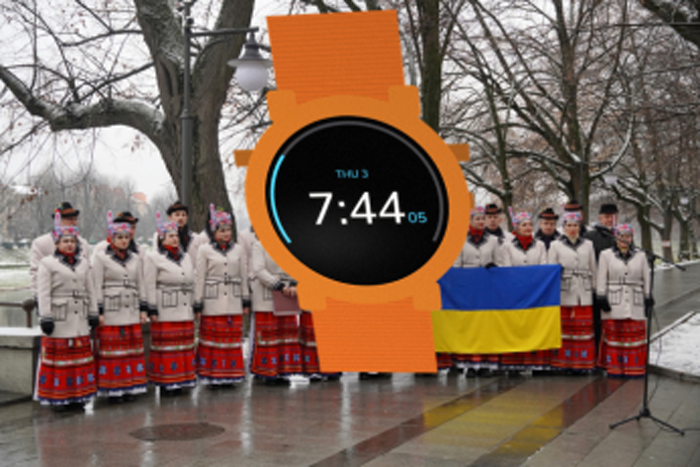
**7:44:05**
